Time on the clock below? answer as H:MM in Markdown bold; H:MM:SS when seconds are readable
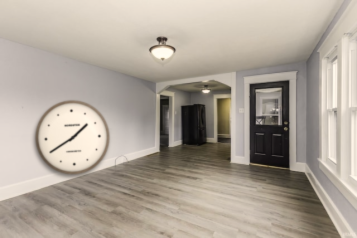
**1:40**
